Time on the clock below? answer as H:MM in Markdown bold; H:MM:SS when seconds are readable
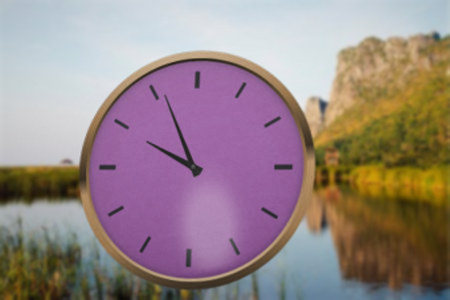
**9:56**
